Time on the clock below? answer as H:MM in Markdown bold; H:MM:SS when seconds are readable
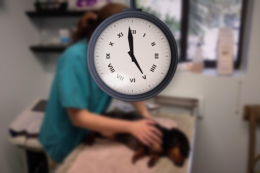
**4:59**
